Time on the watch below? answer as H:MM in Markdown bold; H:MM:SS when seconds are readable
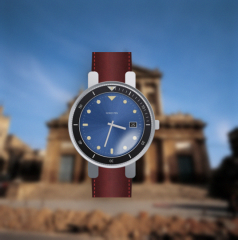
**3:33**
